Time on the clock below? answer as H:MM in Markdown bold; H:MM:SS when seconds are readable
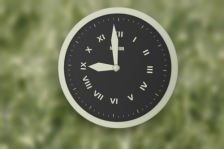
**8:59**
